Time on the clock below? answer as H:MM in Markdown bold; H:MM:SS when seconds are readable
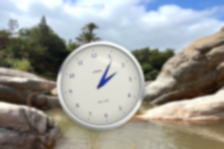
**2:06**
